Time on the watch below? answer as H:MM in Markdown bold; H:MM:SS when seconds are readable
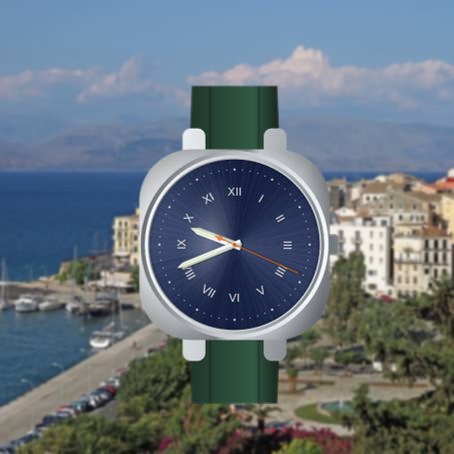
**9:41:19**
